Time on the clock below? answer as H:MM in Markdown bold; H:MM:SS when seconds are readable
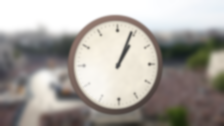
**1:04**
